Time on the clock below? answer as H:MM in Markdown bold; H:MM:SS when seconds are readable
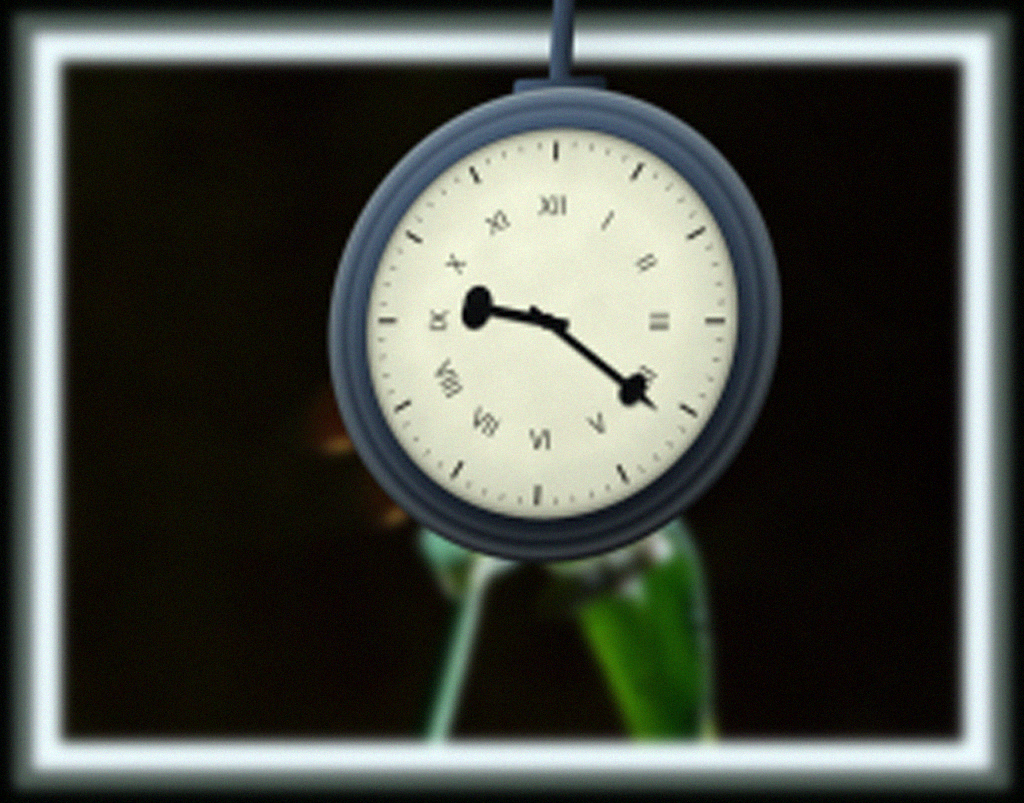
**9:21**
